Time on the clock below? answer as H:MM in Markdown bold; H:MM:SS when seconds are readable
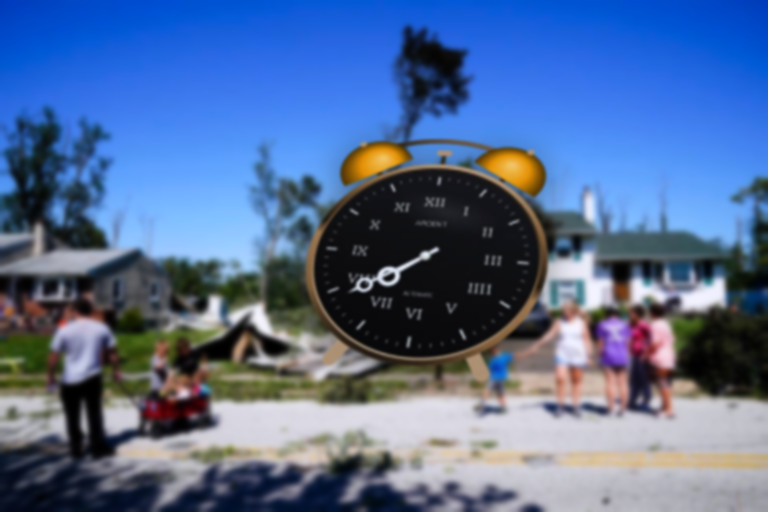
**7:39**
